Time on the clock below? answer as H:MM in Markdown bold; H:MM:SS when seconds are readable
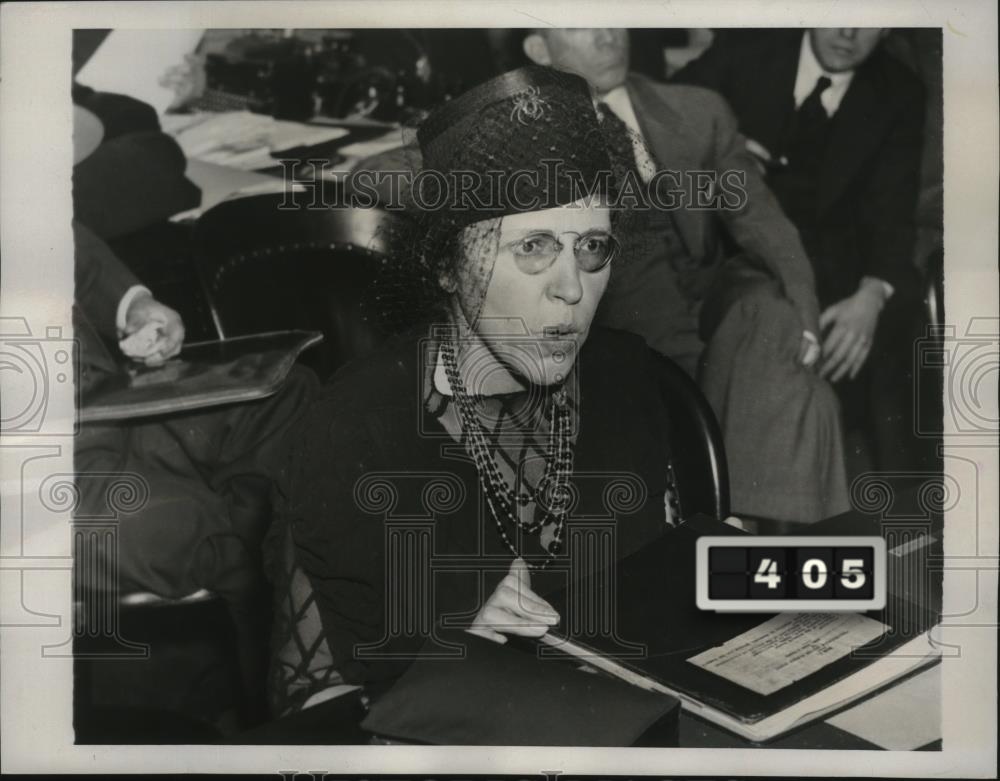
**4:05**
